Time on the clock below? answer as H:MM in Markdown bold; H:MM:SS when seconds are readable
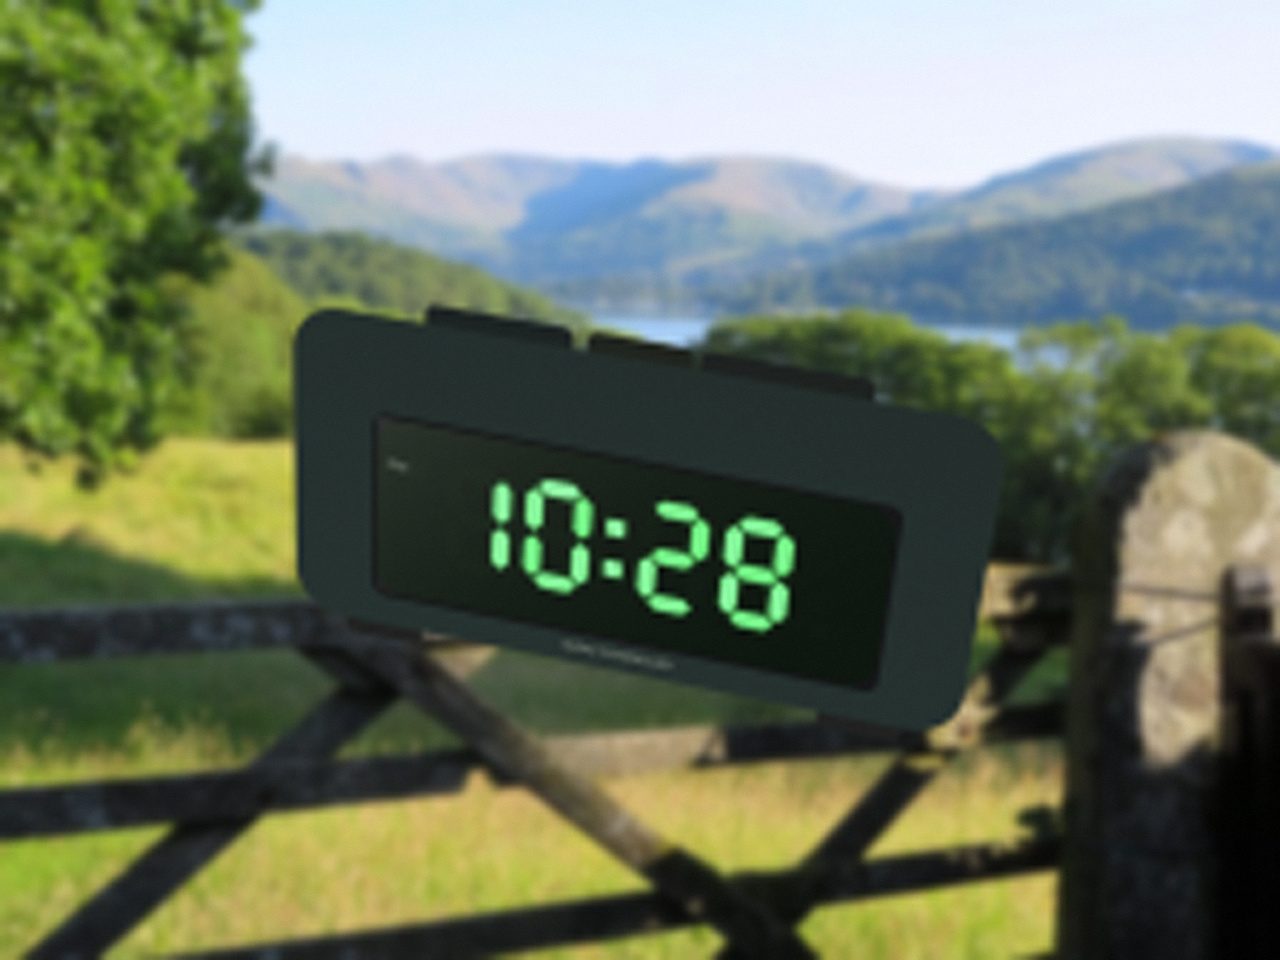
**10:28**
